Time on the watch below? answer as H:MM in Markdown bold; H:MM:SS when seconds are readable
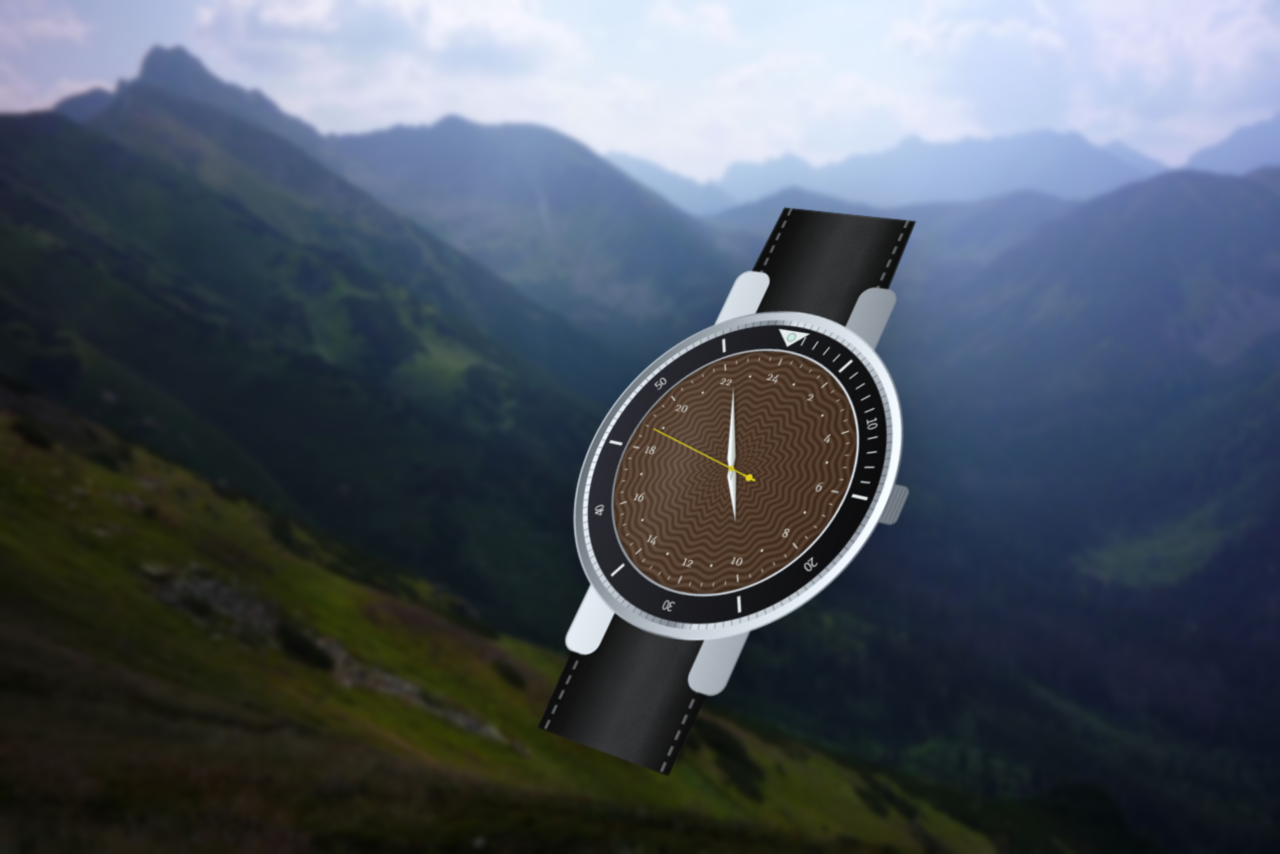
**9:55:47**
